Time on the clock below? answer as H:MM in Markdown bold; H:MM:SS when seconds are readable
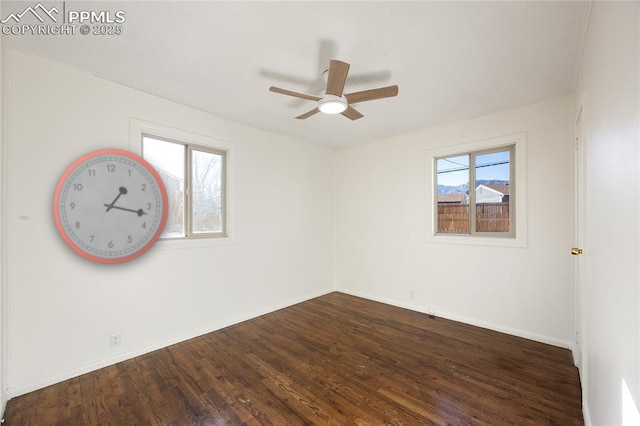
**1:17**
